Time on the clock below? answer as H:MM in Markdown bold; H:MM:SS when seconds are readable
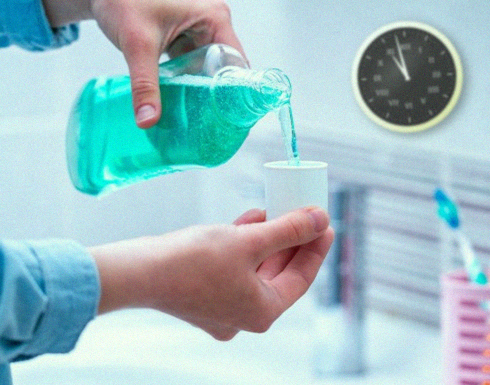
**10:58**
